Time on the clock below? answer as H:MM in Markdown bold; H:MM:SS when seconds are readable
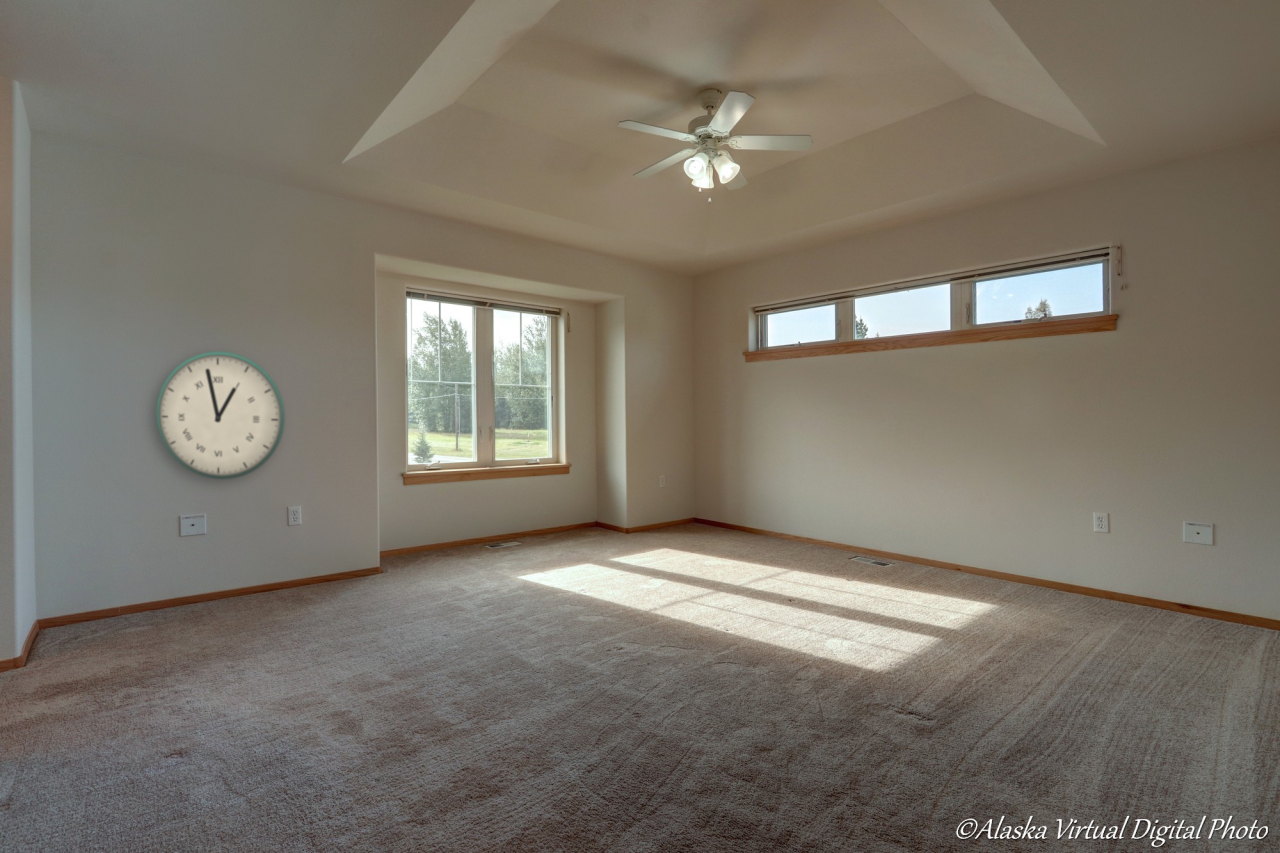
**12:58**
